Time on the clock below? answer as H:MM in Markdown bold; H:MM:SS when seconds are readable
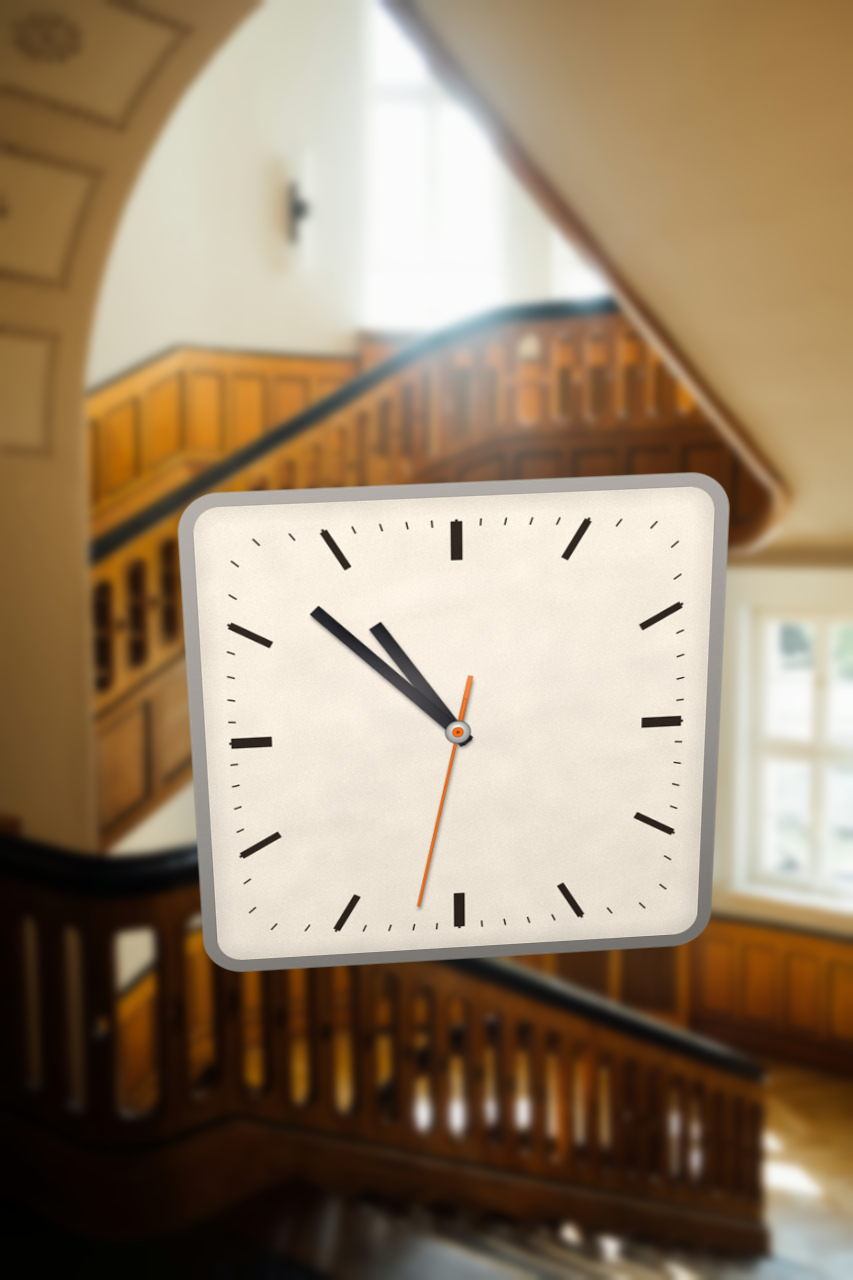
**10:52:32**
